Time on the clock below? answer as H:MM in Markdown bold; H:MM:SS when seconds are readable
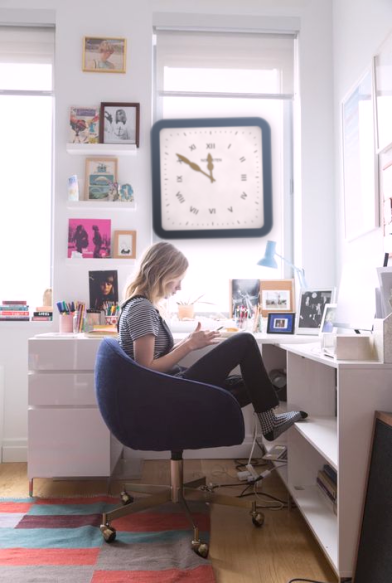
**11:51**
